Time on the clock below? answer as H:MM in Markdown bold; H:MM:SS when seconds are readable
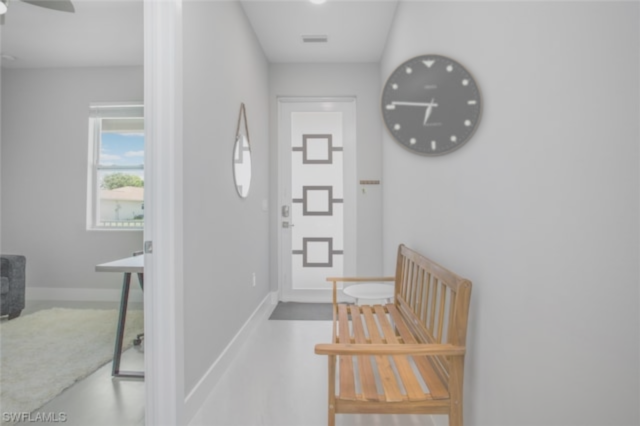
**6:46**
